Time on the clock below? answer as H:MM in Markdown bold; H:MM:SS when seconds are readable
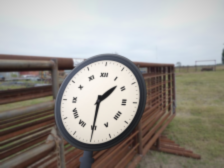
**1:30**
